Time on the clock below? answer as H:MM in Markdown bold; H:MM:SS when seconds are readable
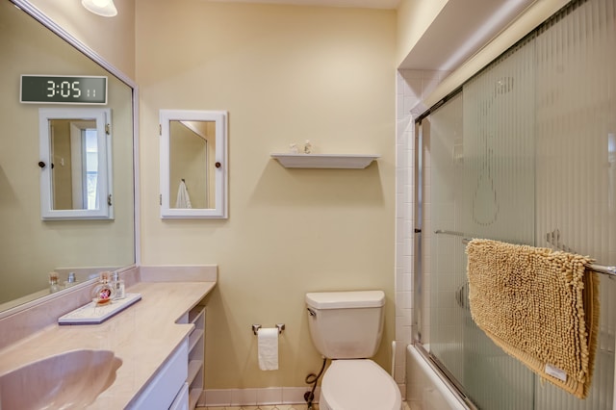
**3:05:11**
